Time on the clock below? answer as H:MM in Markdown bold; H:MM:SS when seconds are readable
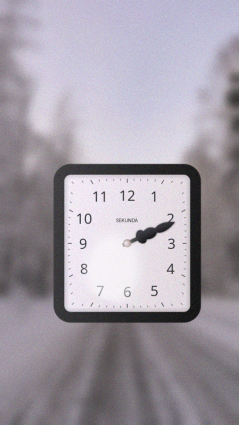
**2:11**
